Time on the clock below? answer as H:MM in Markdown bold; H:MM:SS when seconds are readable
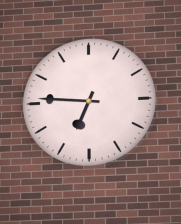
**6:46**
